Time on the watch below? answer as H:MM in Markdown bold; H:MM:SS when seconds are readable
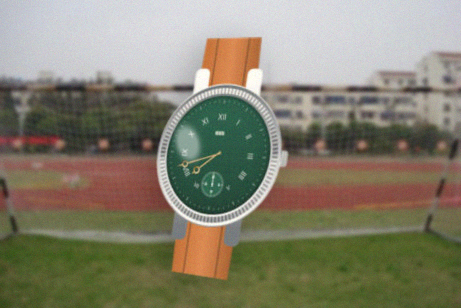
**7:42**
